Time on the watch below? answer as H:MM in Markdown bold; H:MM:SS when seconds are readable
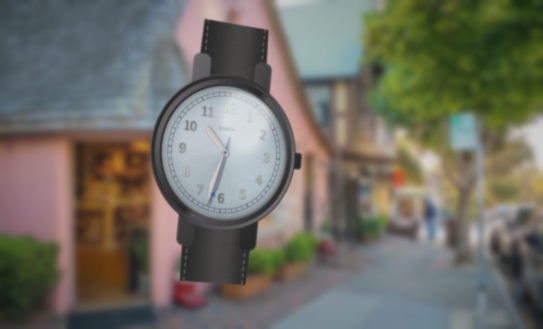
**10:32:32**
